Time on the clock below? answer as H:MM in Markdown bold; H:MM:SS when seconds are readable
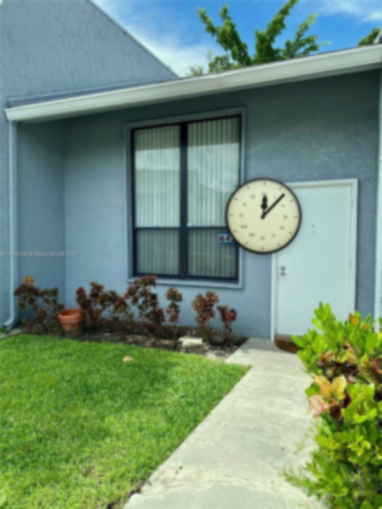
**12:07**
